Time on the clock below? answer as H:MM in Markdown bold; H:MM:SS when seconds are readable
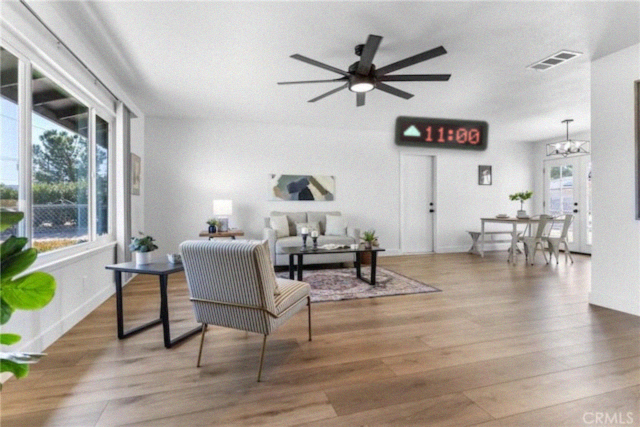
**11:00**
